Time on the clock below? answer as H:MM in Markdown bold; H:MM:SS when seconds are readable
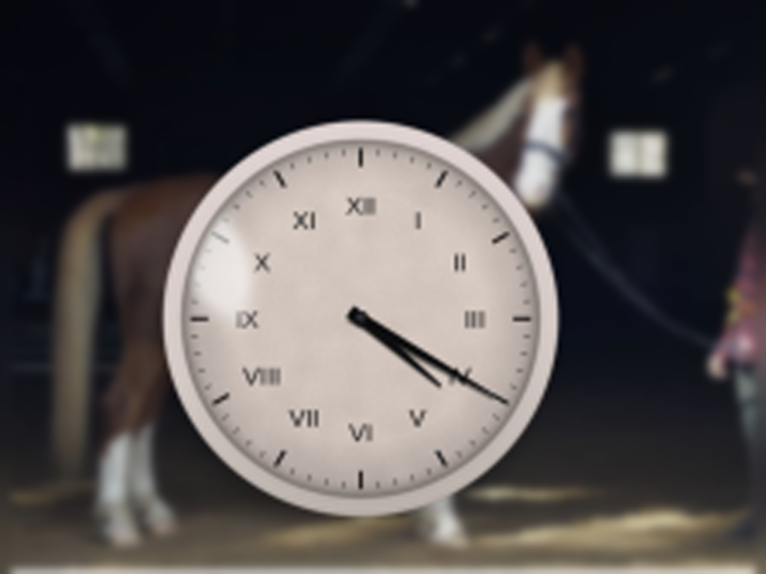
**4:20**
